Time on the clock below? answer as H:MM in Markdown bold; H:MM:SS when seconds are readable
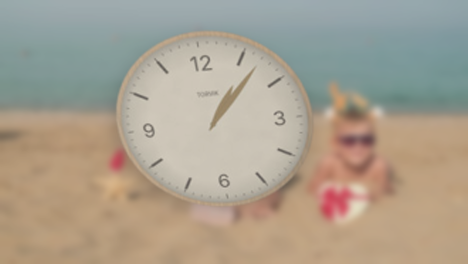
**1:07**
